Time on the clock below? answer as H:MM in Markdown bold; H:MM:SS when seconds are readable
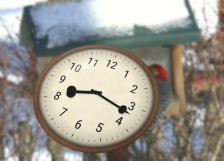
**8:17**
